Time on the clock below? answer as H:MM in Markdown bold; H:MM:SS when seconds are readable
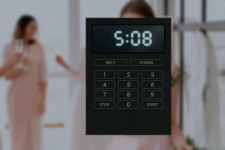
**5:08**
